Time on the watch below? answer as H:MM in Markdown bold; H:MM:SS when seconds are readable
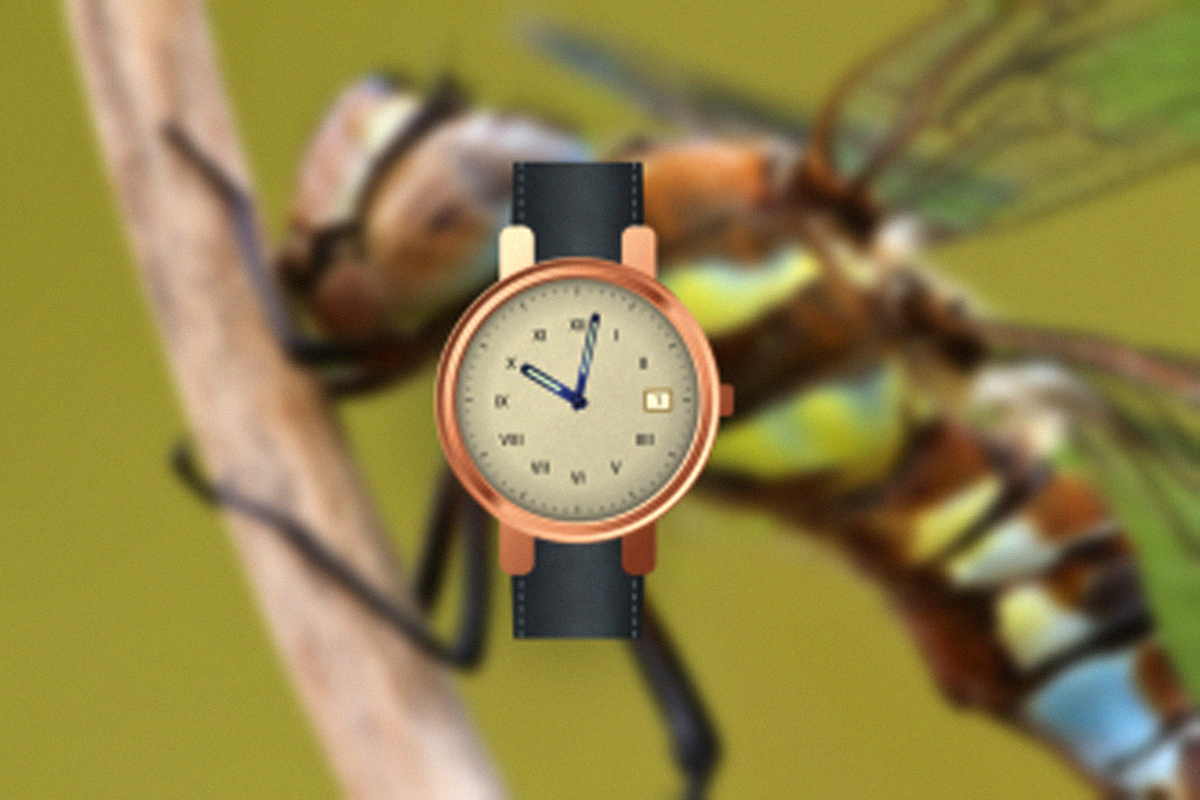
**10:02**
